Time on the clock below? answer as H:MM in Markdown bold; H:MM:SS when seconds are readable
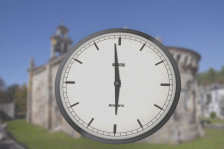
**5:59**
